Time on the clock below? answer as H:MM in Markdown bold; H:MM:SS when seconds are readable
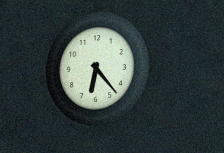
**6:23**
